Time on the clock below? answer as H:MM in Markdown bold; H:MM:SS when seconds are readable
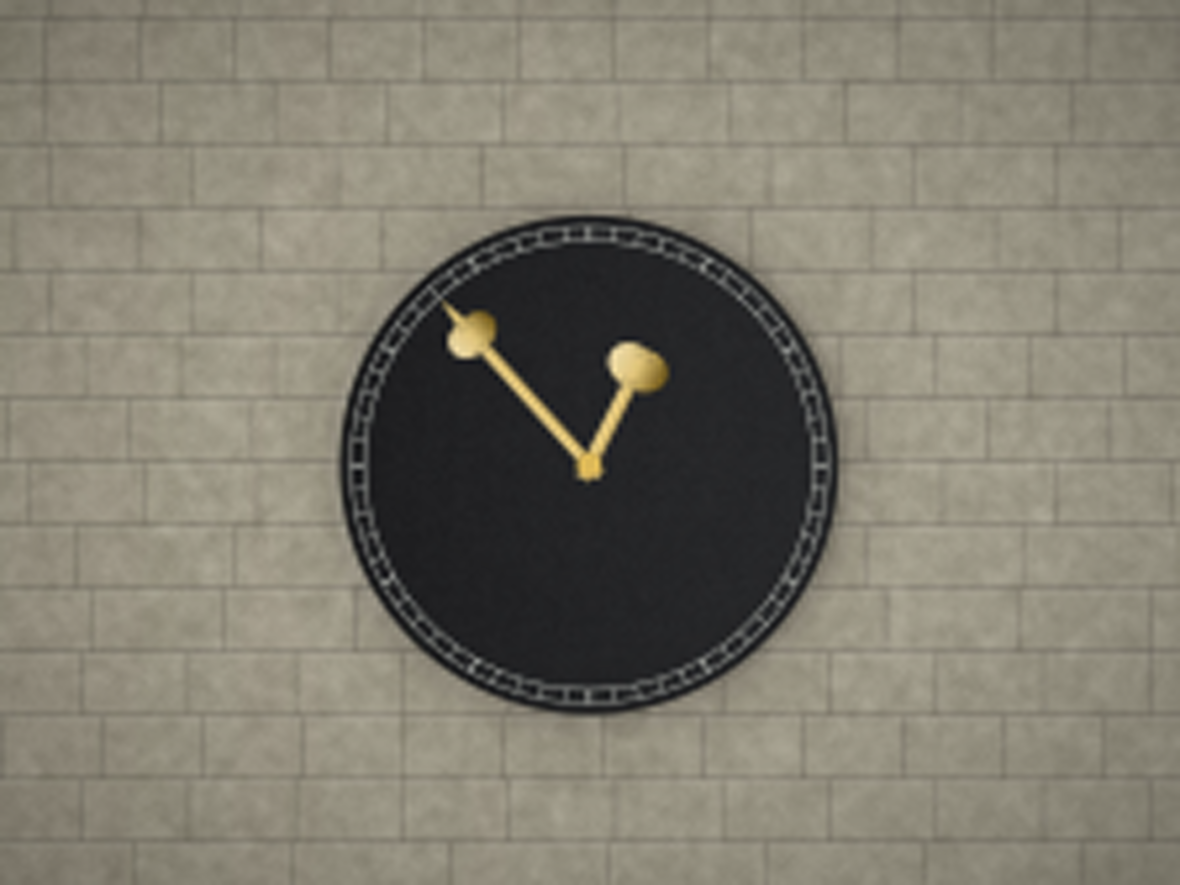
**12:53**
